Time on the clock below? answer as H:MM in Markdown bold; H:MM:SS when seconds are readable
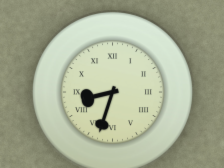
**8:33**
